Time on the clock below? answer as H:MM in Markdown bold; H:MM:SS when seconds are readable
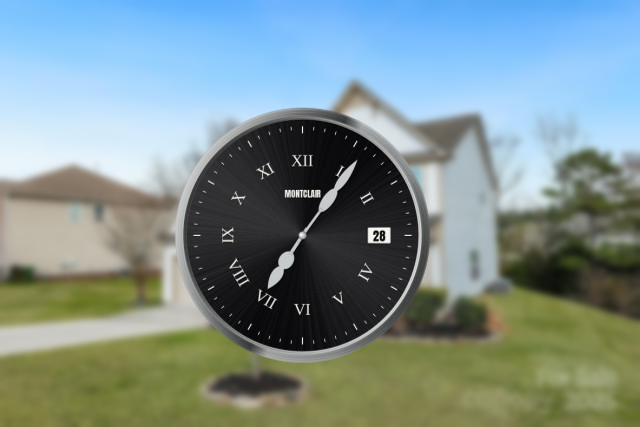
**7:06**
